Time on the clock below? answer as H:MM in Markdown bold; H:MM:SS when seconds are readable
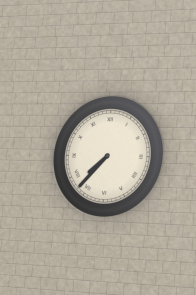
**7:37**
